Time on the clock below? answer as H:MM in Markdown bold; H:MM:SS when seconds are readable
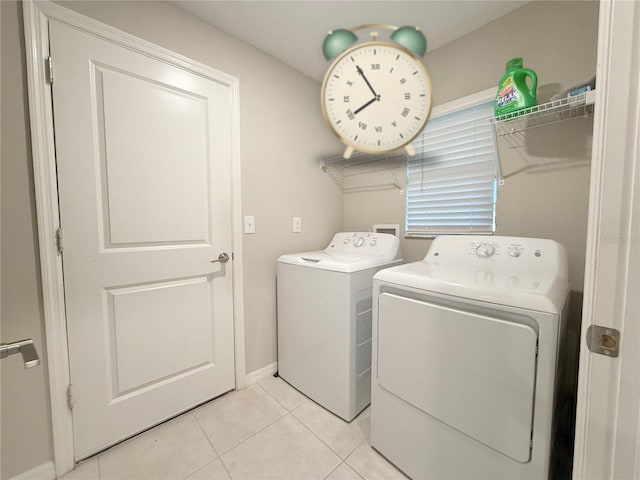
**7:55**
